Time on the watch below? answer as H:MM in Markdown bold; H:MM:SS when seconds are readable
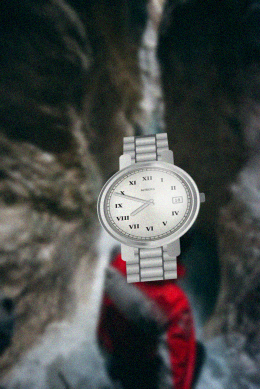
**7:49**
